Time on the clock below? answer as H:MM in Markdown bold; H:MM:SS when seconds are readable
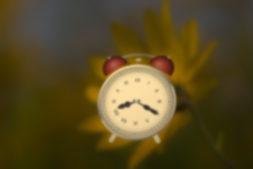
**8:20**
